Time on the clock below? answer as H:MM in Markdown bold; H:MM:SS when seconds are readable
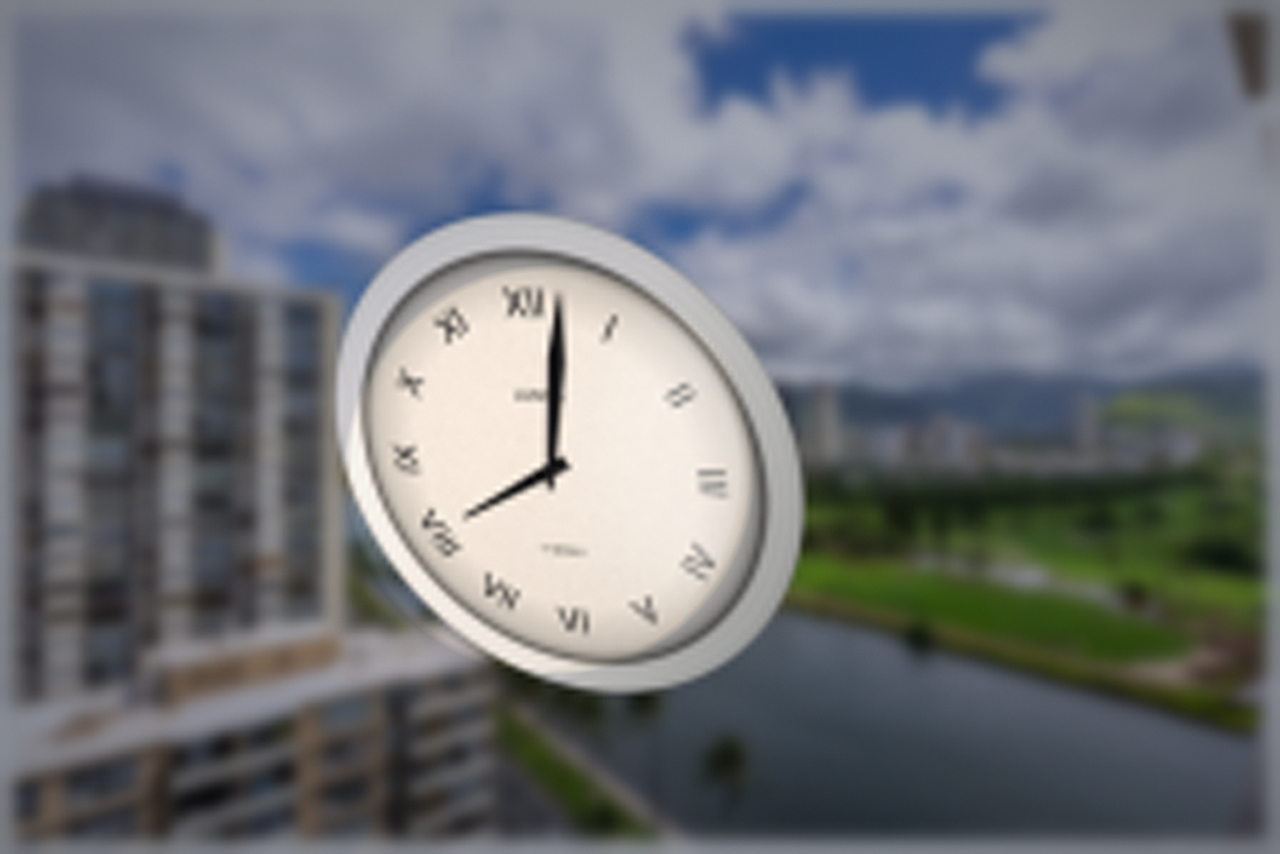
**8:02**
